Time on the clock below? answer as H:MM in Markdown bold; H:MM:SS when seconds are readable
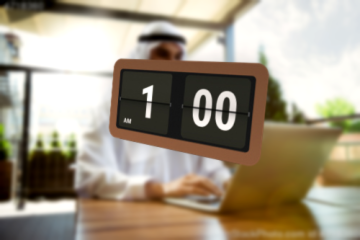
**1:00**
